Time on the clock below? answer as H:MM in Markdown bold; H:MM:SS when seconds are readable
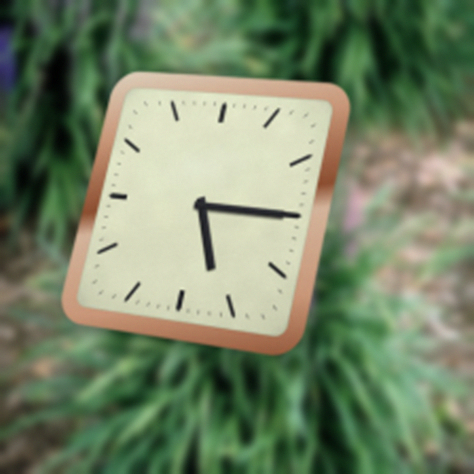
**5:15**
